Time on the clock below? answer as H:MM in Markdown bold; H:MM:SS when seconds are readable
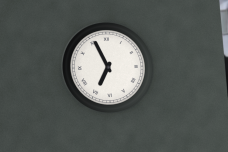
**6:56**
